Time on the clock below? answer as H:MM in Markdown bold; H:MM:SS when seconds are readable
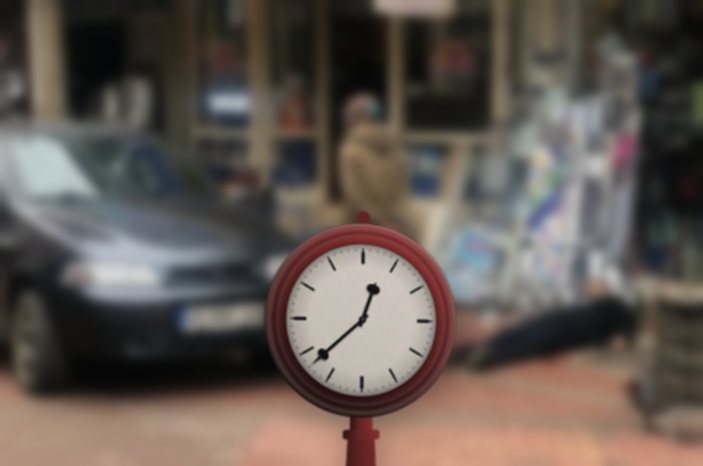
**12:38**
